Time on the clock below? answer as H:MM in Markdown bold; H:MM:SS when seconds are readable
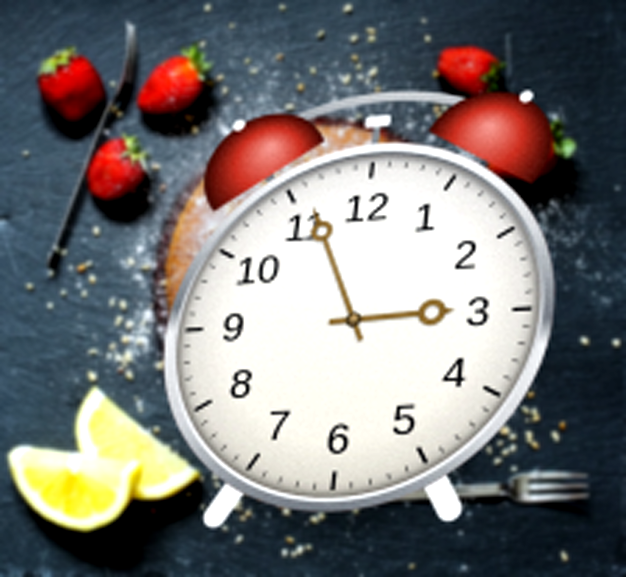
**2:56**
